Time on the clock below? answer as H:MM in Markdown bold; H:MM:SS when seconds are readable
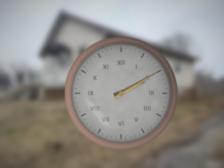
**2:10**
